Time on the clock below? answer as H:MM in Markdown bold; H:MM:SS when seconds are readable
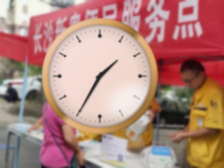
**1:35**
